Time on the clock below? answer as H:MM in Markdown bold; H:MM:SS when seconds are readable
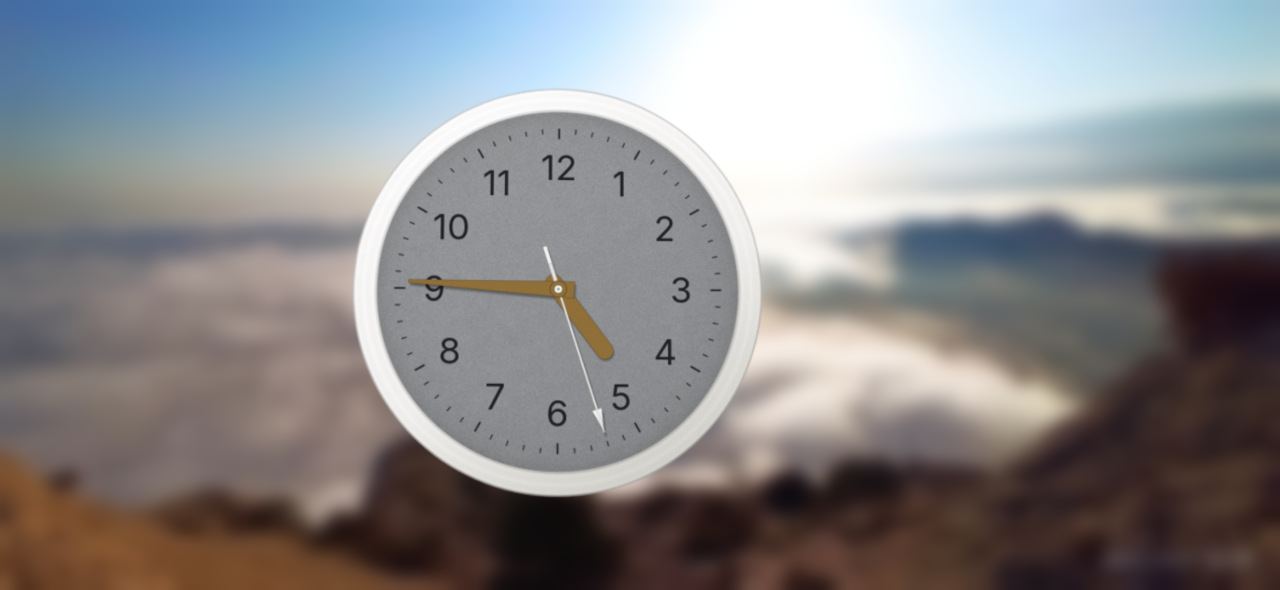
**4:45:27**
